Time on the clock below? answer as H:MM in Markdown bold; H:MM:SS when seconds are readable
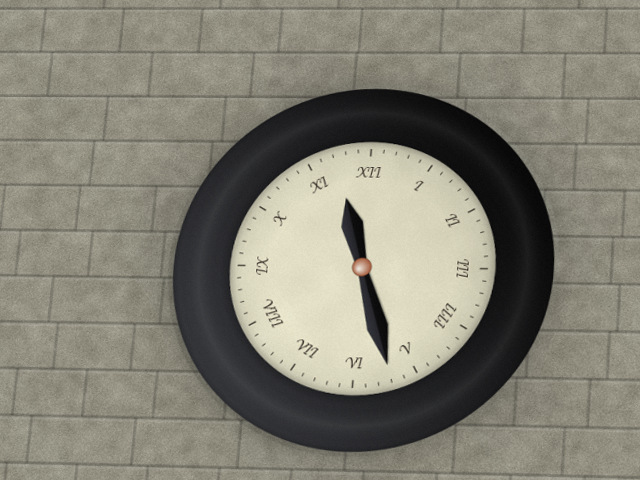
**11:27**
